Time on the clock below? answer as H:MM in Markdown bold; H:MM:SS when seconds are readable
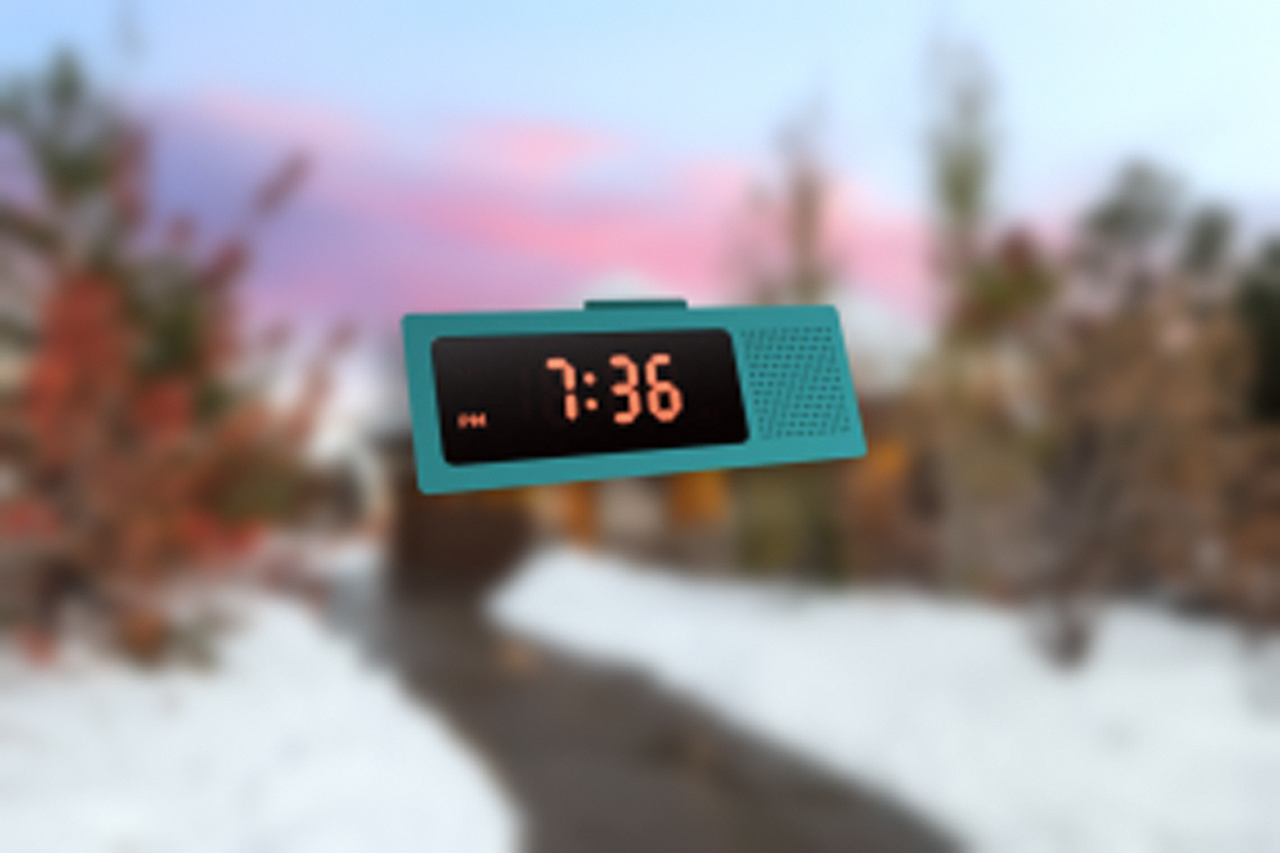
**7:36**
